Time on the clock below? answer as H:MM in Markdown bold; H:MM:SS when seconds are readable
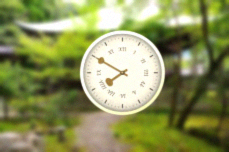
**7:50**
